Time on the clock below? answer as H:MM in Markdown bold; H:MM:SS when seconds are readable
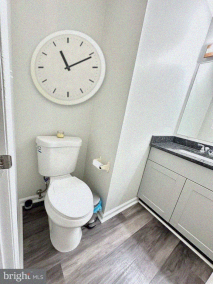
**11:11**
